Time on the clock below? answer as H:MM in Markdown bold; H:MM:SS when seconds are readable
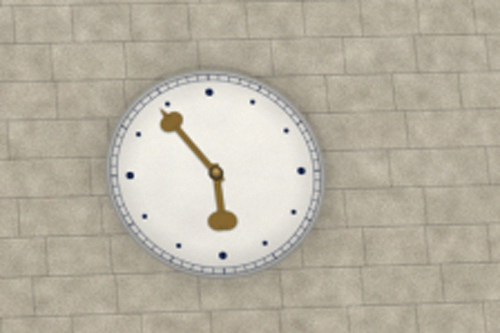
**5:54**
